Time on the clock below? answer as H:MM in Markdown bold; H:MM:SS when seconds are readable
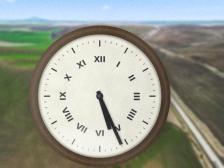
**5:26**
